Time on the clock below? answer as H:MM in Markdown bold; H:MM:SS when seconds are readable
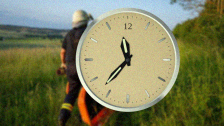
**11:37**
